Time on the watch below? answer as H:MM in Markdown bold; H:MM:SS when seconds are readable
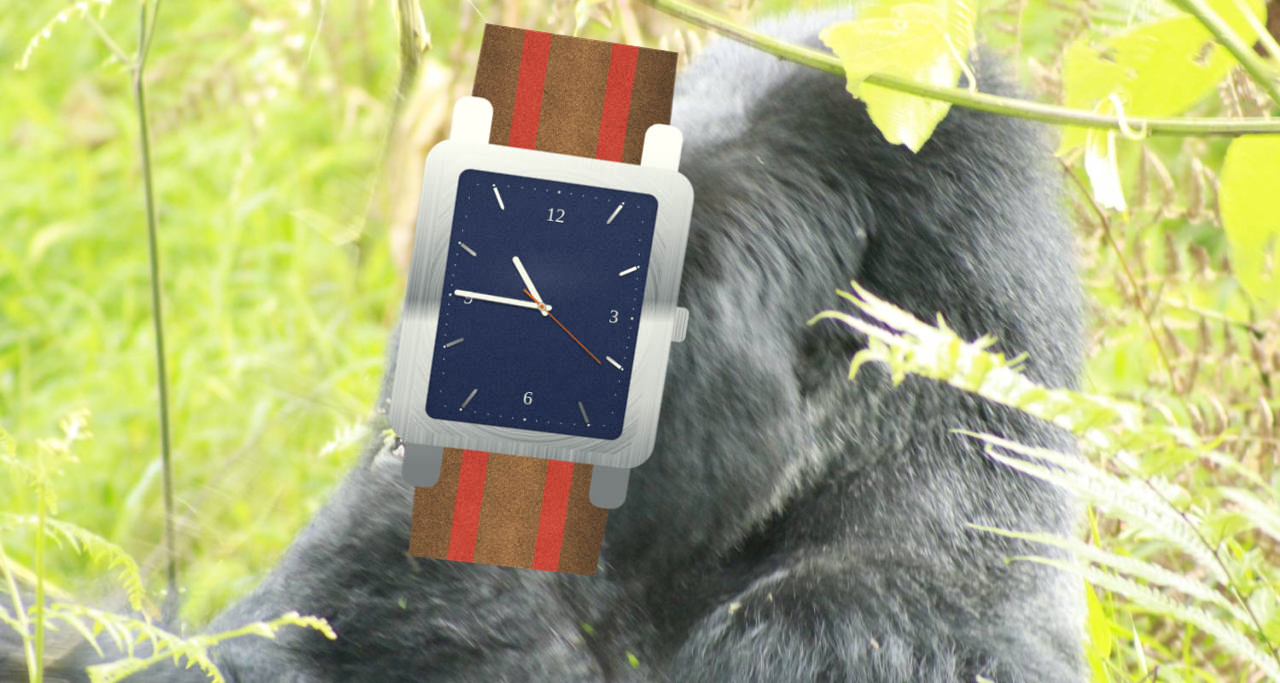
**10:45:21**
